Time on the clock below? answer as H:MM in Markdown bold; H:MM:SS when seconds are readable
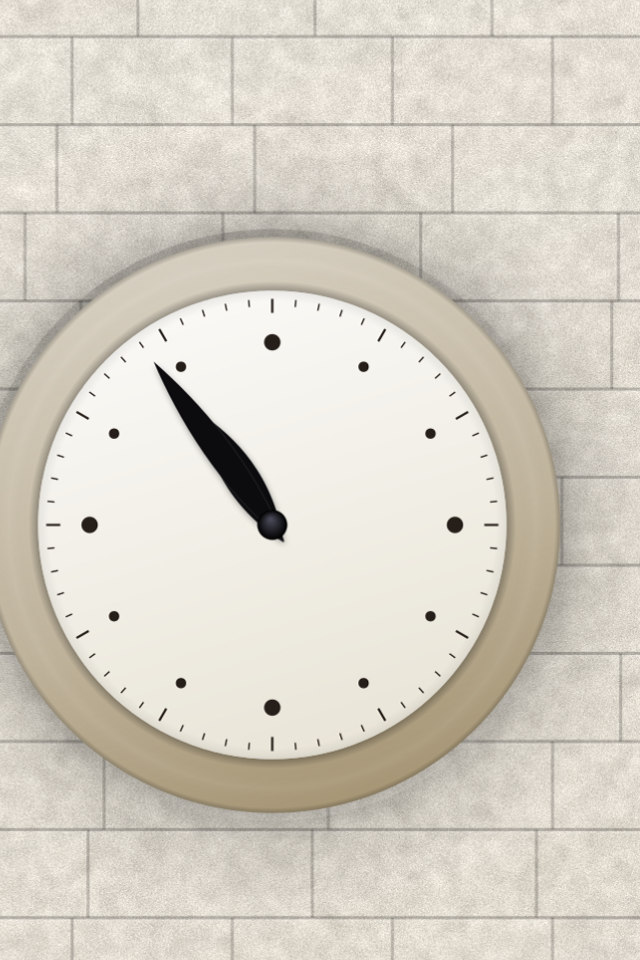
**10:54**
